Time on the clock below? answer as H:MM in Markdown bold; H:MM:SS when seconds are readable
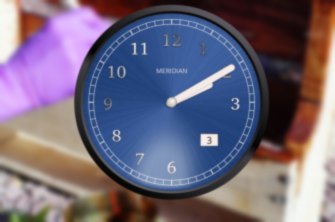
**2:10**
